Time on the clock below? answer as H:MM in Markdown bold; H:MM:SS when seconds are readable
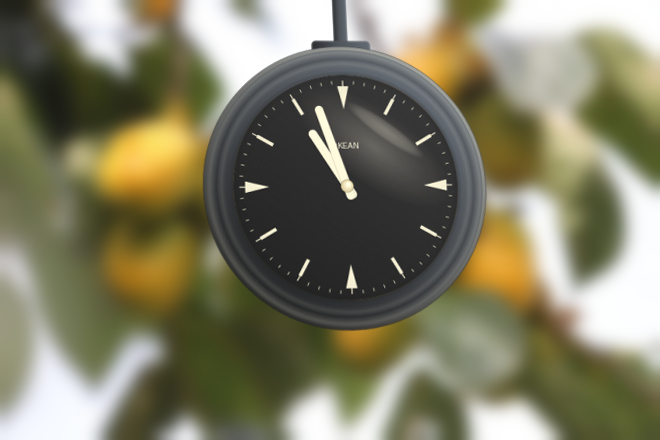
**10:57**
